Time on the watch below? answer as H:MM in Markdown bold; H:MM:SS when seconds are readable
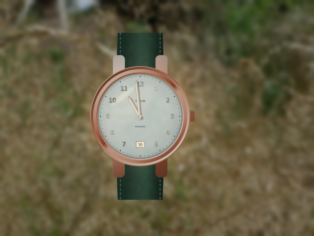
**10:59**
